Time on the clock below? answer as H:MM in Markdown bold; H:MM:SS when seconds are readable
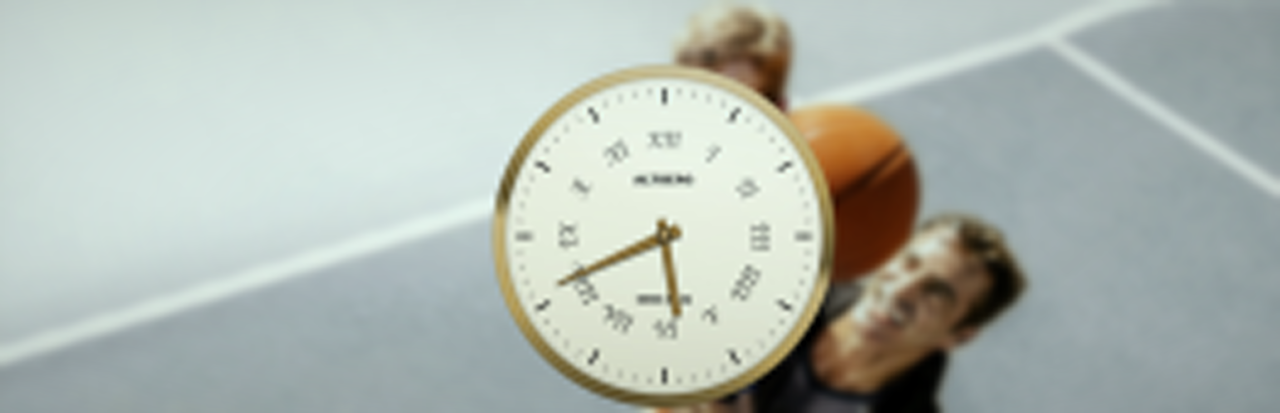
**5:41**
